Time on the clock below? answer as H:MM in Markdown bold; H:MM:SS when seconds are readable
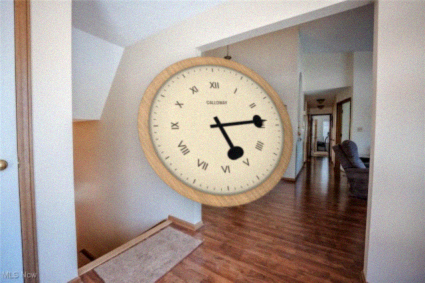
**5:14**
